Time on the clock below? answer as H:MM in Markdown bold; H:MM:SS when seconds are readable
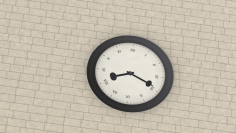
**8:19**
